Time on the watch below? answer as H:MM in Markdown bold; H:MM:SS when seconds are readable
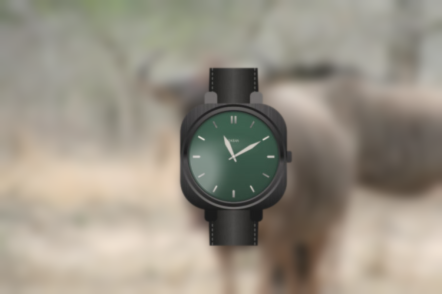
**11:10**
